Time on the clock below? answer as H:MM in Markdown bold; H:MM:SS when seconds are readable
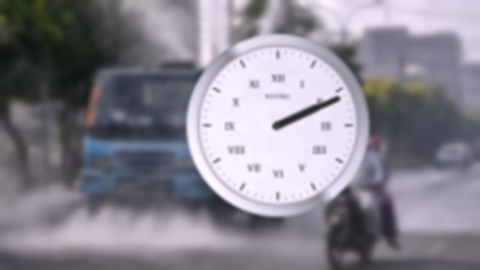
**2:11**
